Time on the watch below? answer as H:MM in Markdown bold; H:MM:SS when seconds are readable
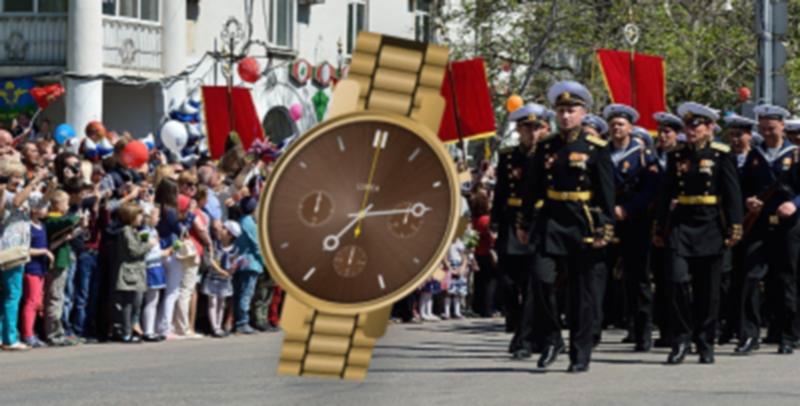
**7:13**
